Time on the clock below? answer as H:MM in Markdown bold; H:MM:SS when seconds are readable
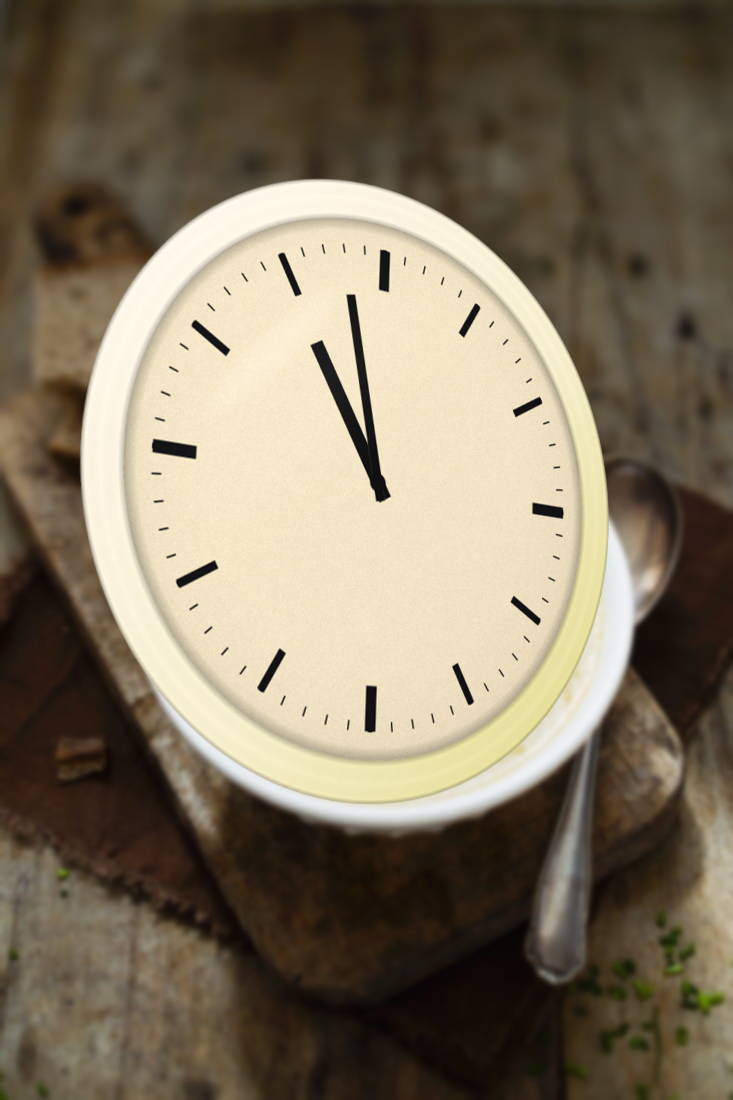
**10:58**
